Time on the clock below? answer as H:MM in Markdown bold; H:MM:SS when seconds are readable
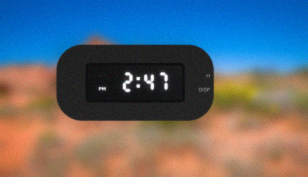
**2:47**
